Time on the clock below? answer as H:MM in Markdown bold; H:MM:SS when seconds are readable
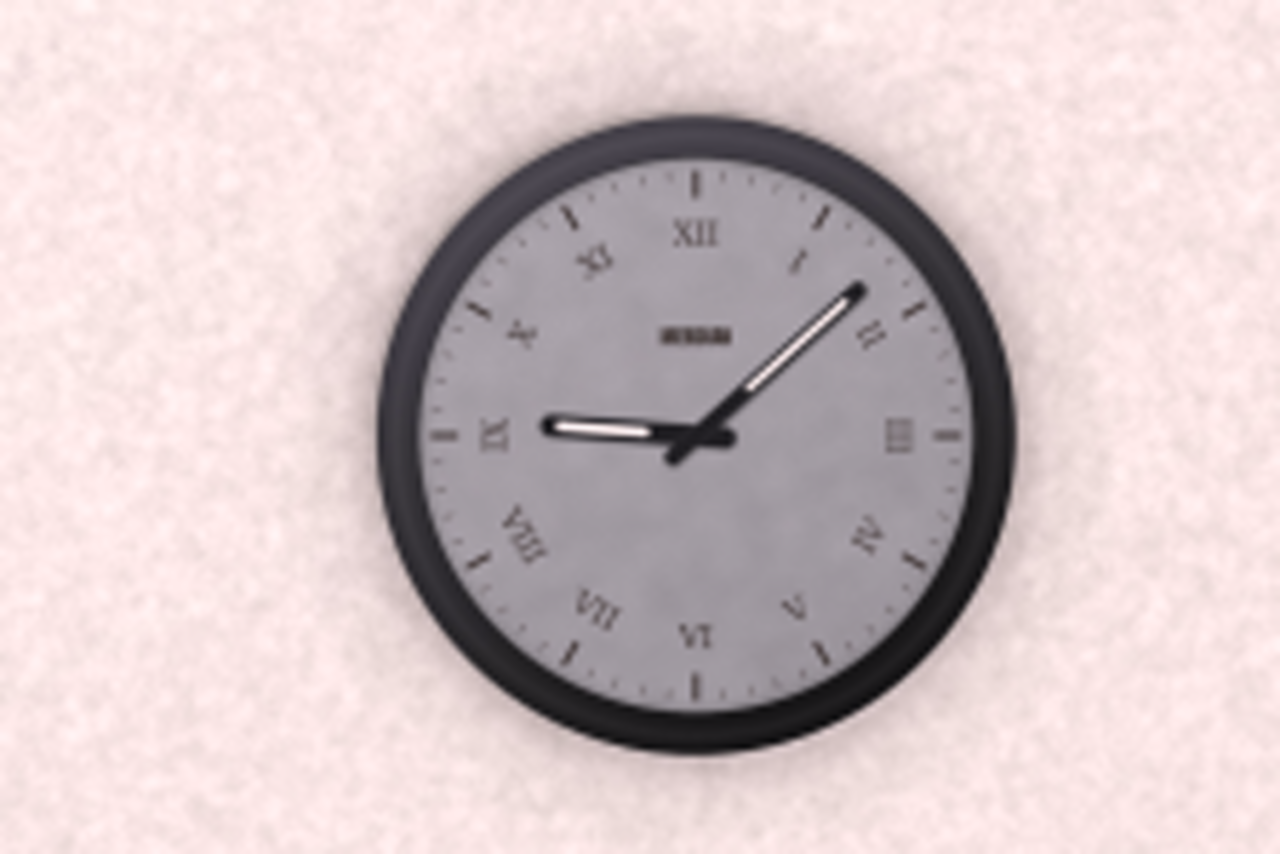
**9:08**
